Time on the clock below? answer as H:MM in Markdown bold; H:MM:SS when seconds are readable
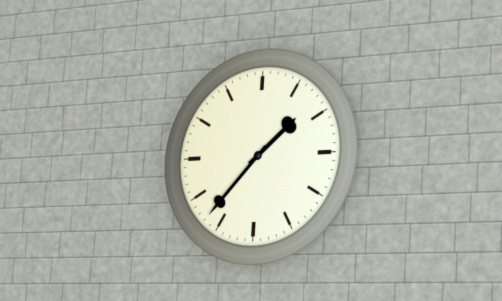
**1:37**
